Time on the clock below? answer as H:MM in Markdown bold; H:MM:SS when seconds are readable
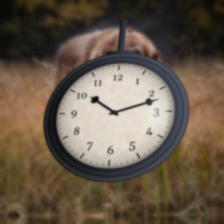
**10:12**
